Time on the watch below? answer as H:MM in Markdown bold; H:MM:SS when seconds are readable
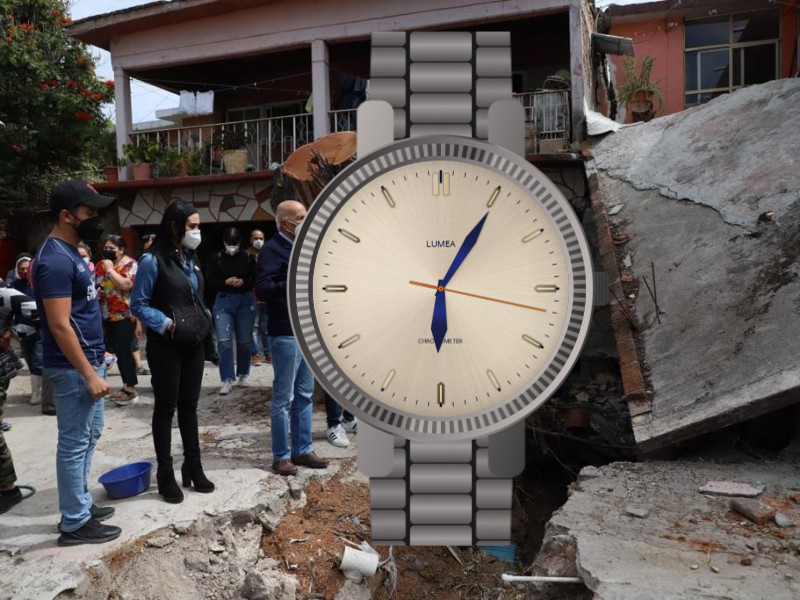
**6:05:17**
